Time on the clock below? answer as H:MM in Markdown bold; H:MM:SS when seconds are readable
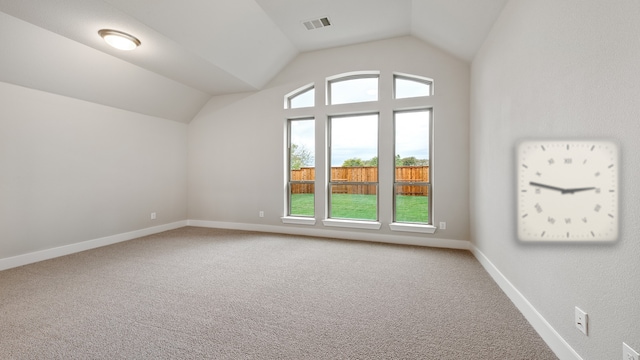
**2:47**
